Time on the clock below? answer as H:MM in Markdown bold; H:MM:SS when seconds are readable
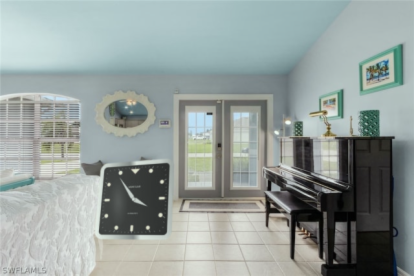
**3:54**
